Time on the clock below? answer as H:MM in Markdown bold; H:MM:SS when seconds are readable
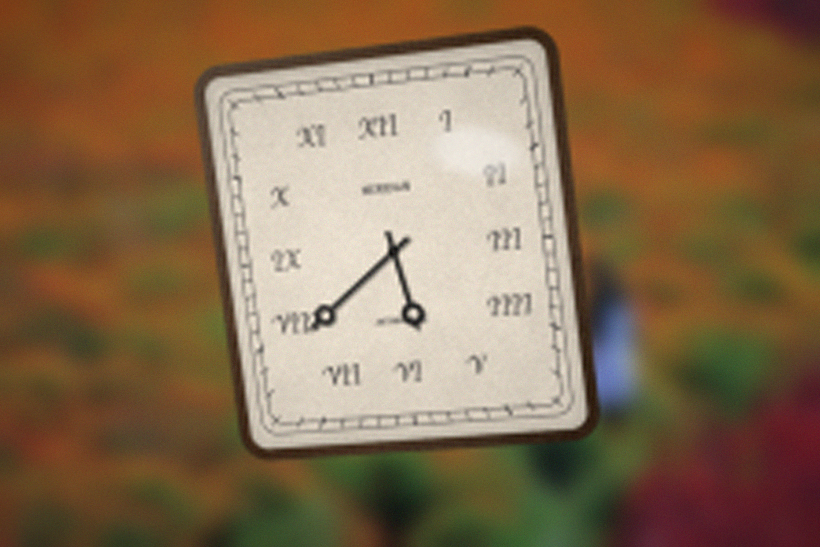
**5:39**
